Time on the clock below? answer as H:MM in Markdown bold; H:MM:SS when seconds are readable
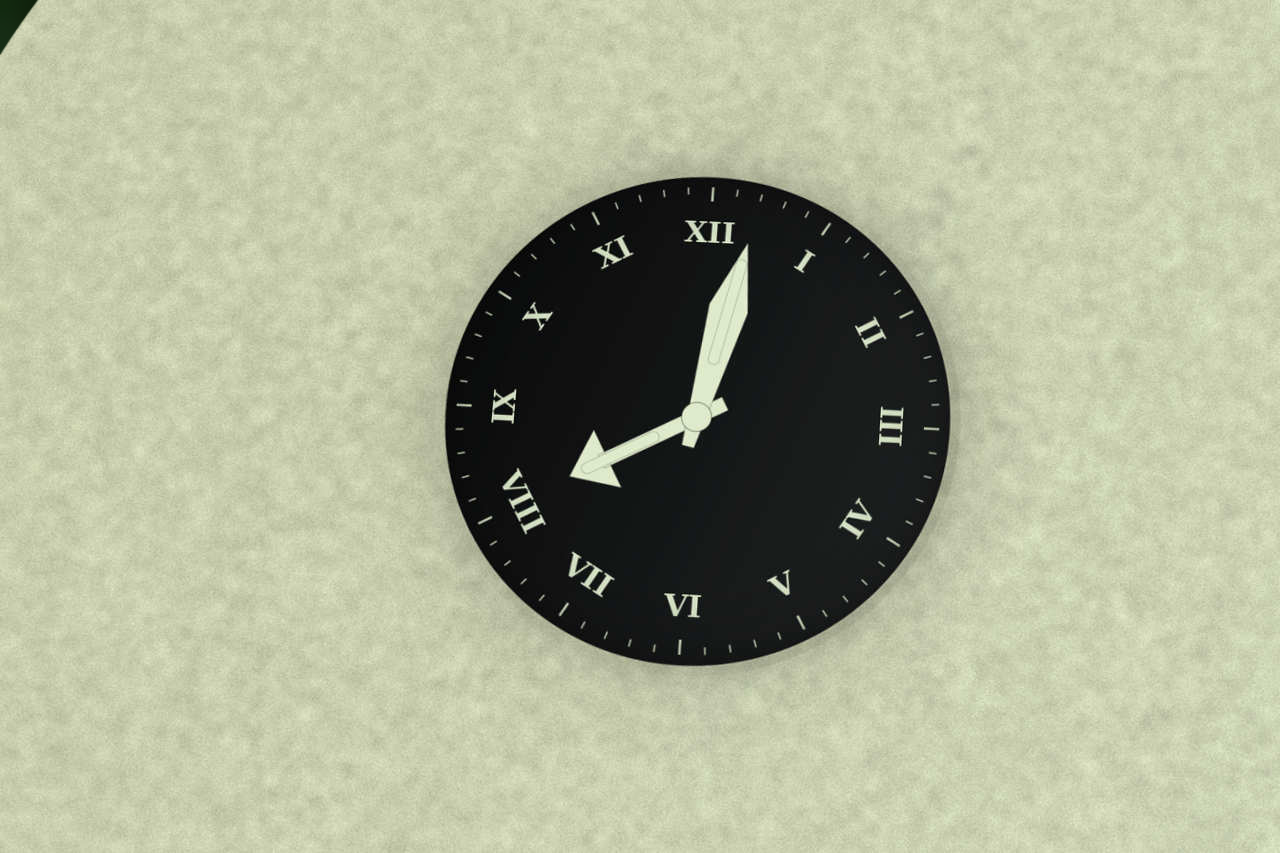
**8:02**
